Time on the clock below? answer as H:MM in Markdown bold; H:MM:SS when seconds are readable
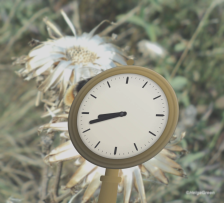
**8:42**
